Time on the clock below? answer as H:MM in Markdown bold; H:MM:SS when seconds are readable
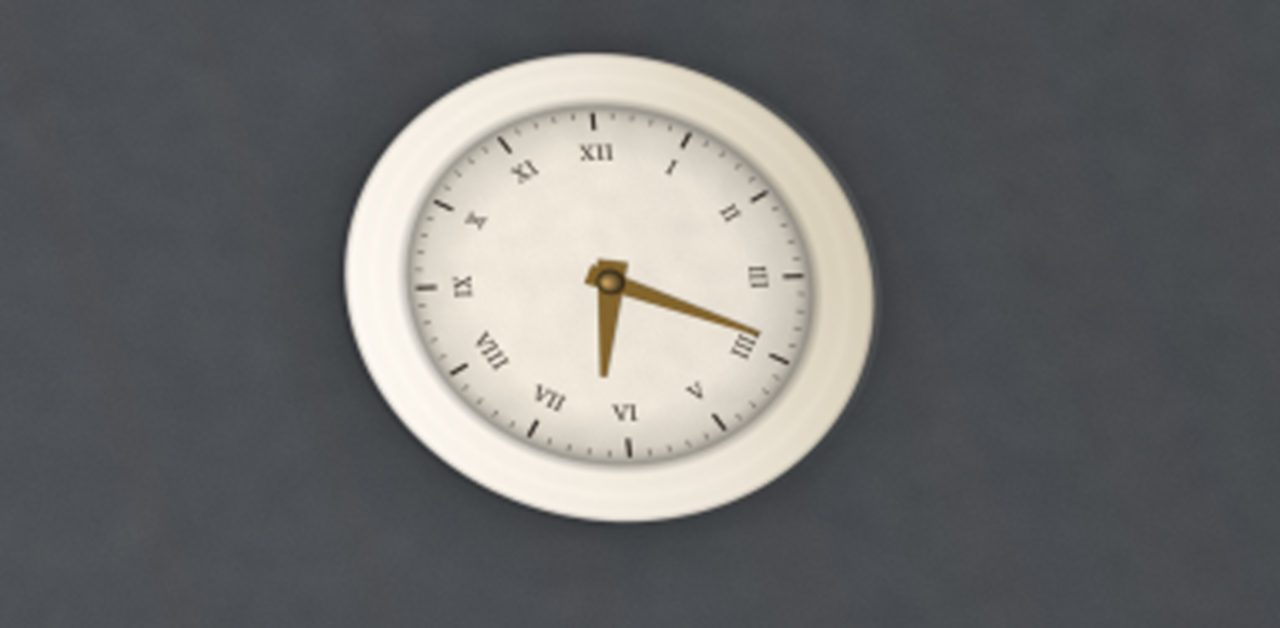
**6:19**
